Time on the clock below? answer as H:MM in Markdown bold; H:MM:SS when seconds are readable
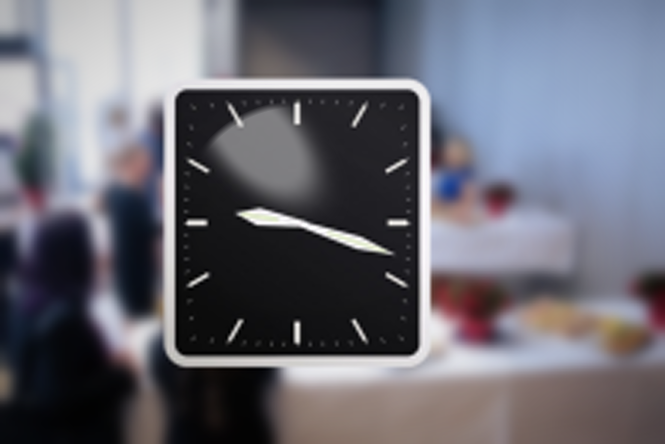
**9:18**
